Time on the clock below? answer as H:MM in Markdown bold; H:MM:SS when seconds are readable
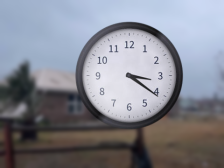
**3:21**
